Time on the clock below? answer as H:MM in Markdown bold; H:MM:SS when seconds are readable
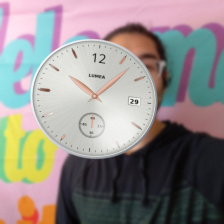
**10:07**
